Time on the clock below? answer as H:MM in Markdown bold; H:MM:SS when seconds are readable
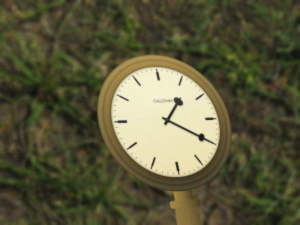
**1:20**
